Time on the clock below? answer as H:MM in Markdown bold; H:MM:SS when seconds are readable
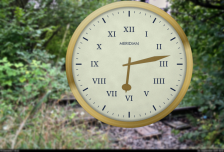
**6:13**
